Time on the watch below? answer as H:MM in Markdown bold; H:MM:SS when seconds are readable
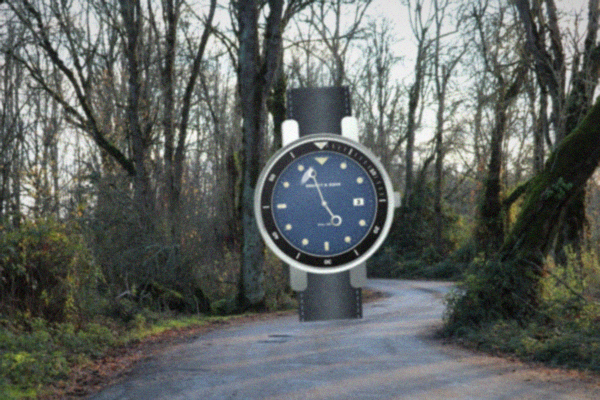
**4:57**
